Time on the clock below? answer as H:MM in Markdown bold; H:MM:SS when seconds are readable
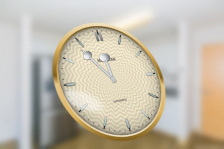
**11:54**
